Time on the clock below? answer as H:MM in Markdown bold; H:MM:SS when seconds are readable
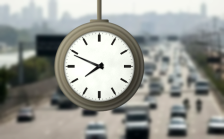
**7:49**
